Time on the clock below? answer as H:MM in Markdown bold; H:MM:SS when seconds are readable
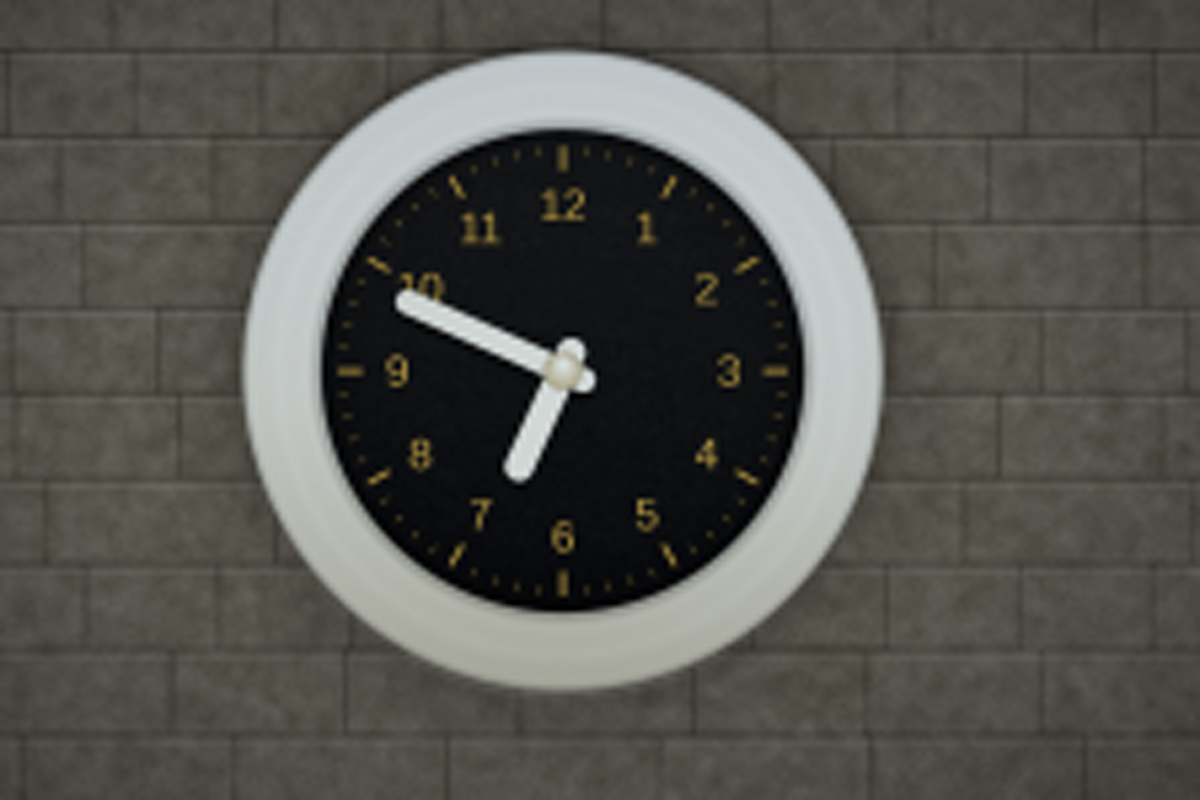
**6:49**
